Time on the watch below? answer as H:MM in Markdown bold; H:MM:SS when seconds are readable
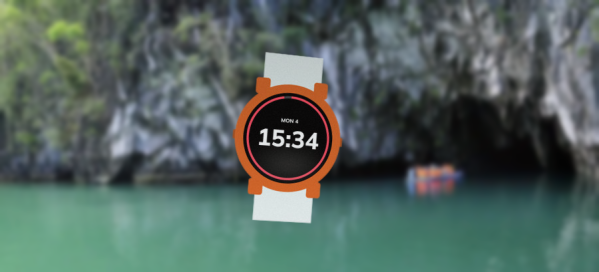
**15:34**
